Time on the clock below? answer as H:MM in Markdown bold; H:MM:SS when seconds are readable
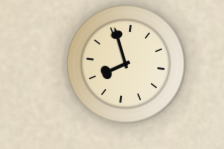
**7:56**
